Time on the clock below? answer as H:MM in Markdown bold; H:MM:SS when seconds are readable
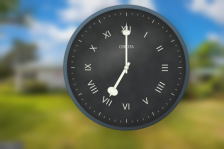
**7:00**
